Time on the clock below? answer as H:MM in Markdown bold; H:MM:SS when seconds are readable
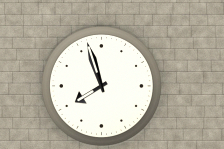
**7:57**
